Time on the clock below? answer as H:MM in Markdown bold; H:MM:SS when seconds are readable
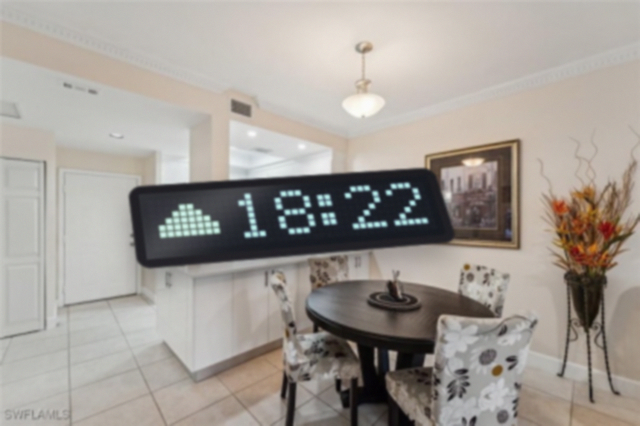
**18:22**
